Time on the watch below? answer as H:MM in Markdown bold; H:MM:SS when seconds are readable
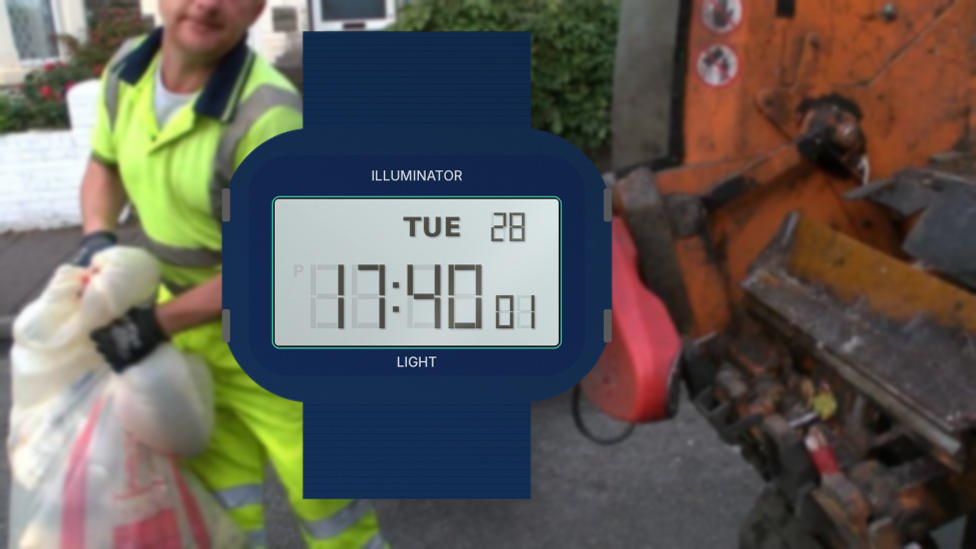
**17:40:01**
